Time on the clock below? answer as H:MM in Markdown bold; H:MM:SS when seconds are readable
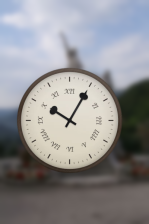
**10:05**
